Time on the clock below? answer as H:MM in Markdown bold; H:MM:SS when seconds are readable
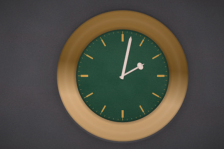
**2:02**
